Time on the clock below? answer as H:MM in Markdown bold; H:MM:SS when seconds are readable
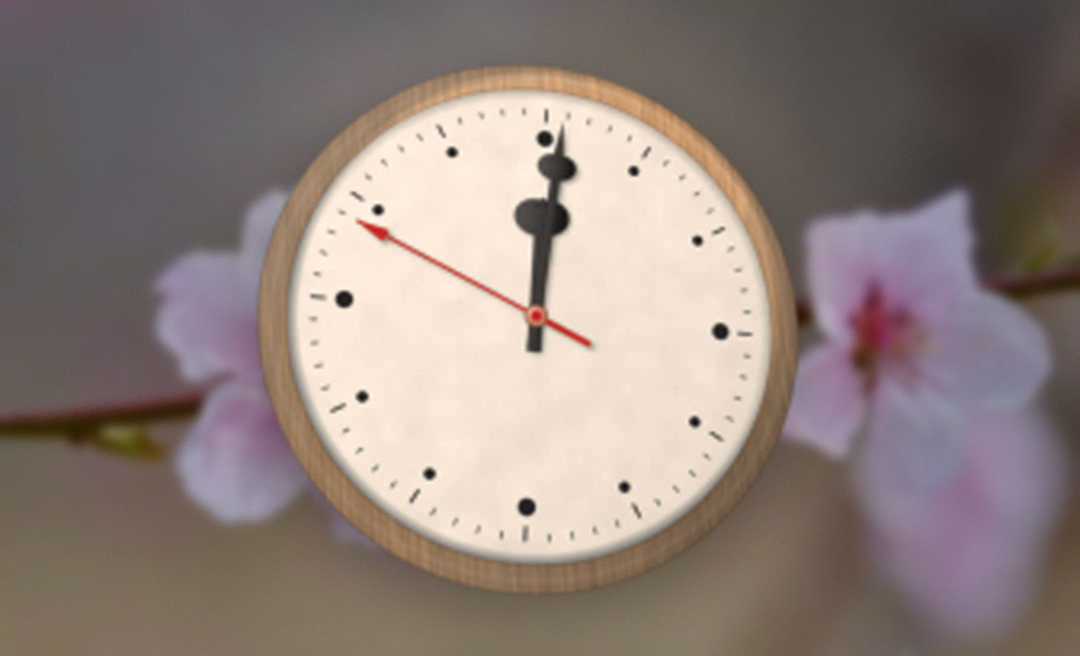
**12:00:49**
